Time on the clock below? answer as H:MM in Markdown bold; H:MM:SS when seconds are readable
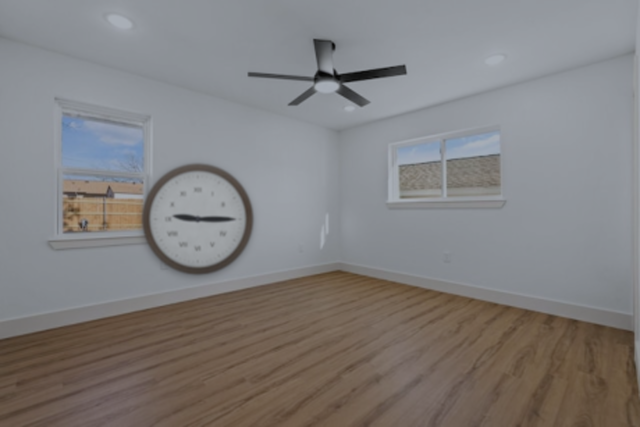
**9:15**
